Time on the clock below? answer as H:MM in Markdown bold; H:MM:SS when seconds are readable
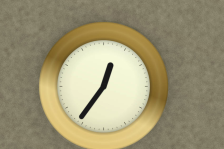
**12:36**
